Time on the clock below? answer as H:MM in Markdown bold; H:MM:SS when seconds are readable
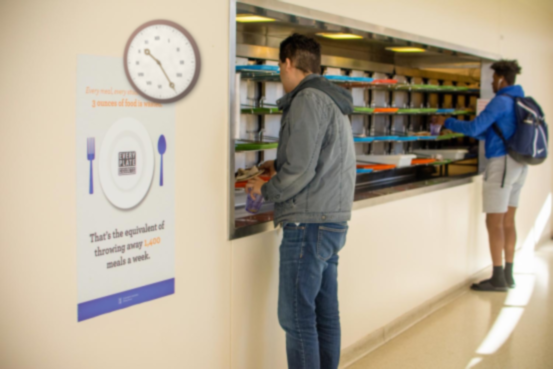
**10:25**
